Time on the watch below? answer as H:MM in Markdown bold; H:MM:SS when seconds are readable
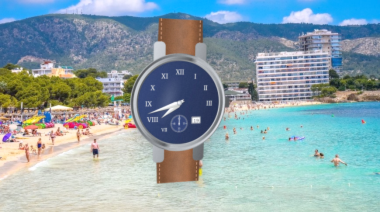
**7:42**
